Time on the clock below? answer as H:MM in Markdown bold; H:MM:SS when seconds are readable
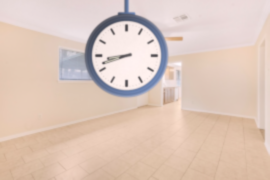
**8:42**
